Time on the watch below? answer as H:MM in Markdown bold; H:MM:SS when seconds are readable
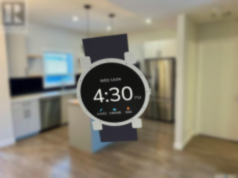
**4:30**
